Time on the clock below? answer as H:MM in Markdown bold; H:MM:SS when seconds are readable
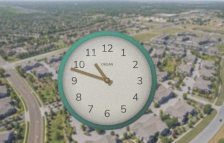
**10:48**
